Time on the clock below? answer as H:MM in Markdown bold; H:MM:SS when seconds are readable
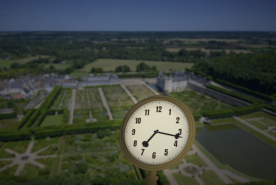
**7:17**
